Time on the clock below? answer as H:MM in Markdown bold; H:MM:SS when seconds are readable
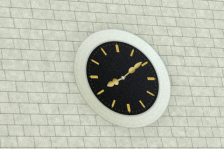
**8:09**
